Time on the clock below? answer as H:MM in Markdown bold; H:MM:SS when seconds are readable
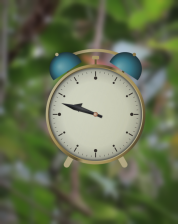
**9:48**
